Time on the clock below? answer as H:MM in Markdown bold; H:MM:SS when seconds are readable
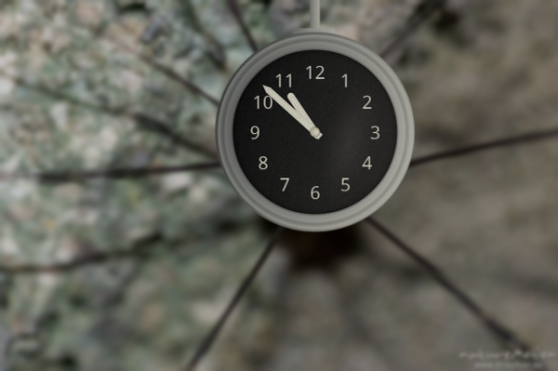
**10:52**
